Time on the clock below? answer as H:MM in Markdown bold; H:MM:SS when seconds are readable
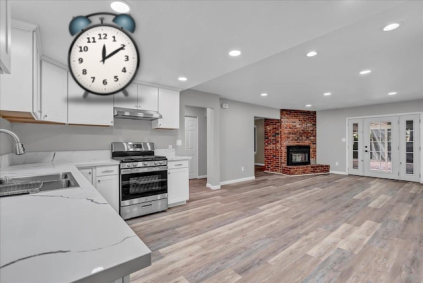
**12:10**
